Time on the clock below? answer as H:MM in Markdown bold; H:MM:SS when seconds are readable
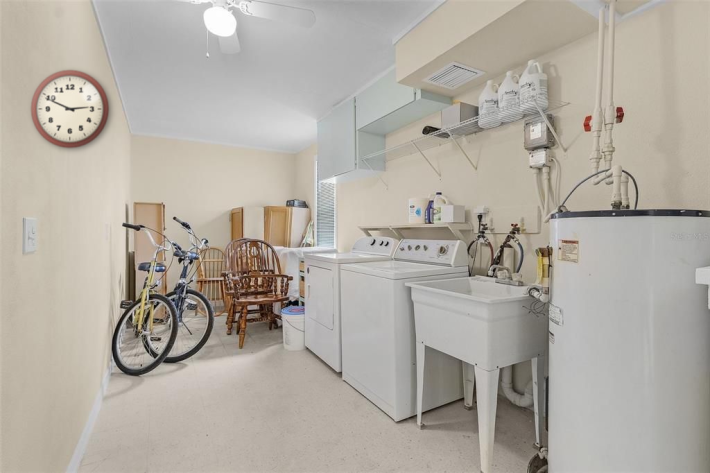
**2:49**
